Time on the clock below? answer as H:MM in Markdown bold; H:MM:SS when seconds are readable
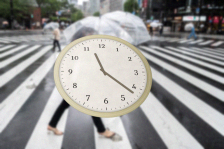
**11:22**
